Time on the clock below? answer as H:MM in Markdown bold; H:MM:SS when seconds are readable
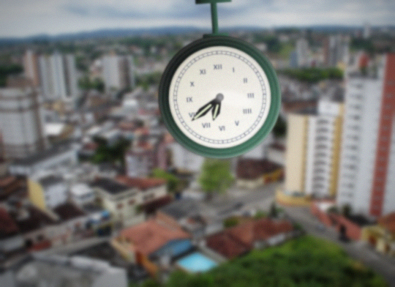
**6:39**
